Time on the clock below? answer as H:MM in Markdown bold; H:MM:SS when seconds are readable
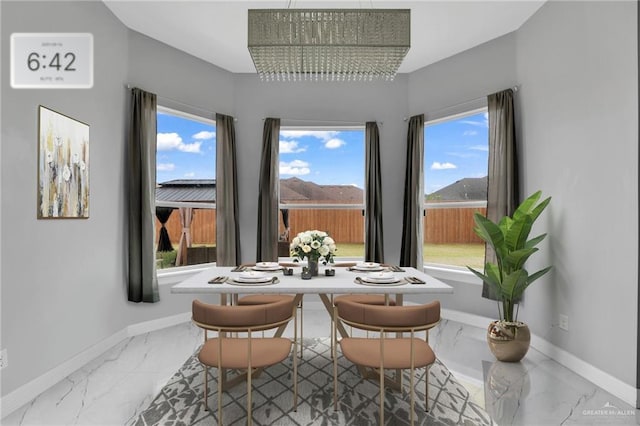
**6:42**
